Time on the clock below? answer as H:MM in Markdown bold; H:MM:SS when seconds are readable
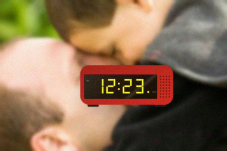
**12:23**
